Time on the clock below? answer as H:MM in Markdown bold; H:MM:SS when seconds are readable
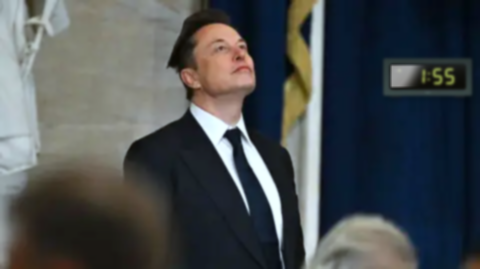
**1:55**
